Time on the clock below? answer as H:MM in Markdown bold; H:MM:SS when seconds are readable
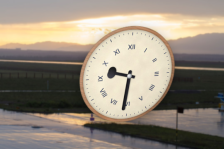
**9:31**
